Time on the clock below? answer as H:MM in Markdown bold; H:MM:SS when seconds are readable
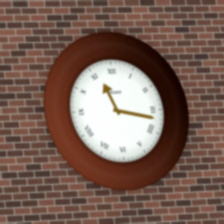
**11:17**
